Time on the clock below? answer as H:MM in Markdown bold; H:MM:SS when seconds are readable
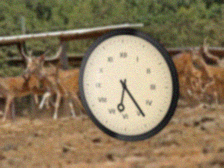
**6:24**
